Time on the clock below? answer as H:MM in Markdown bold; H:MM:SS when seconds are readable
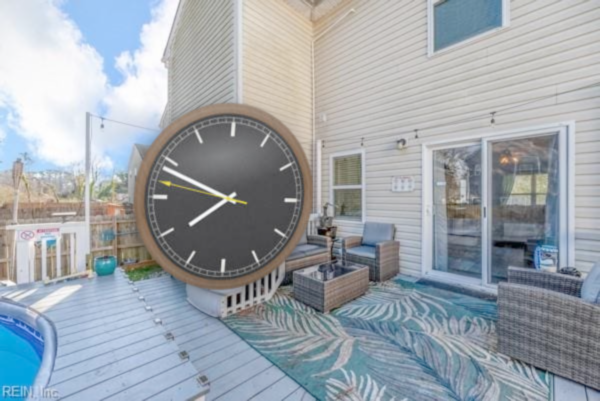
**7:48:47**
